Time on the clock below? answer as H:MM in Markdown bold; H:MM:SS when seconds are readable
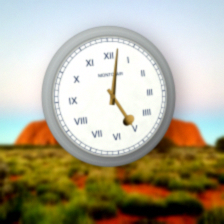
**5:02**
